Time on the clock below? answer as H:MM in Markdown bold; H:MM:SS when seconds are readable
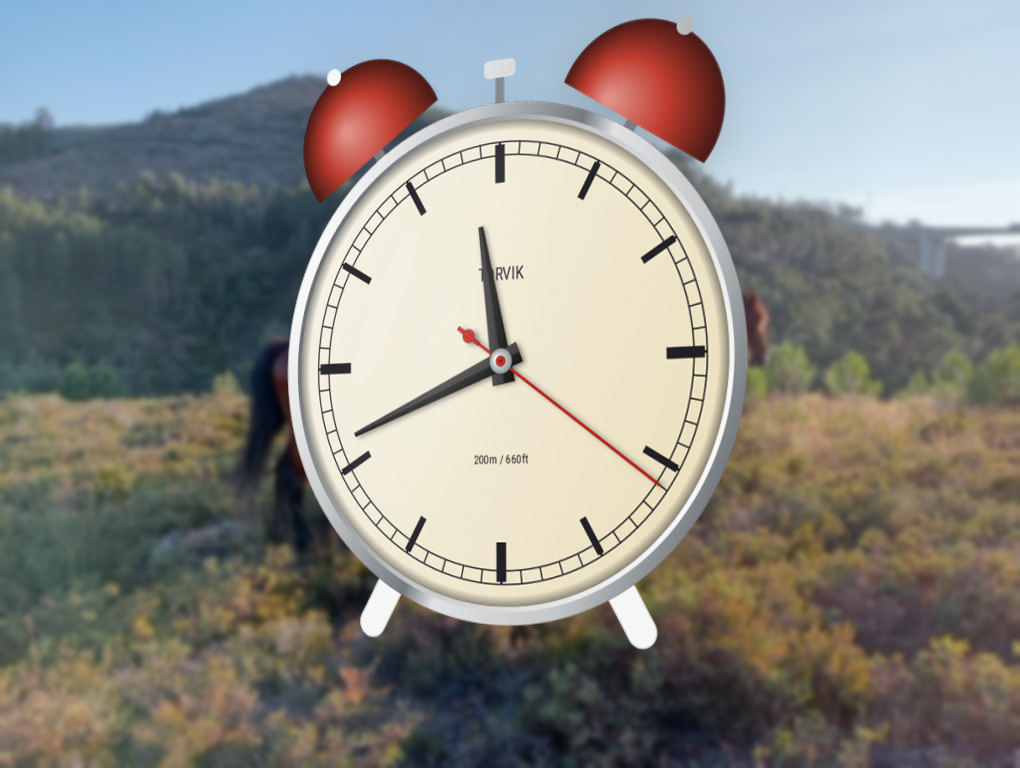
**11:41:21**
